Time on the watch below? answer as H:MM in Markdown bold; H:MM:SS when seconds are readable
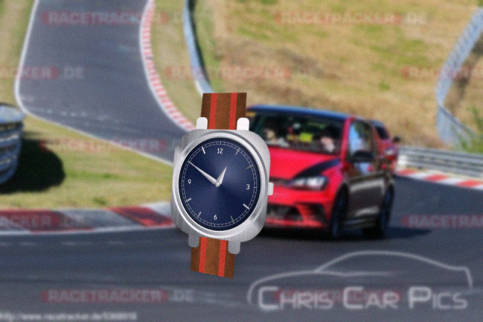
**12:50**
